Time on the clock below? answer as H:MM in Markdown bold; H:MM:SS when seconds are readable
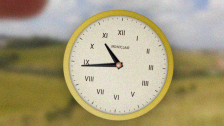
**10:44**
